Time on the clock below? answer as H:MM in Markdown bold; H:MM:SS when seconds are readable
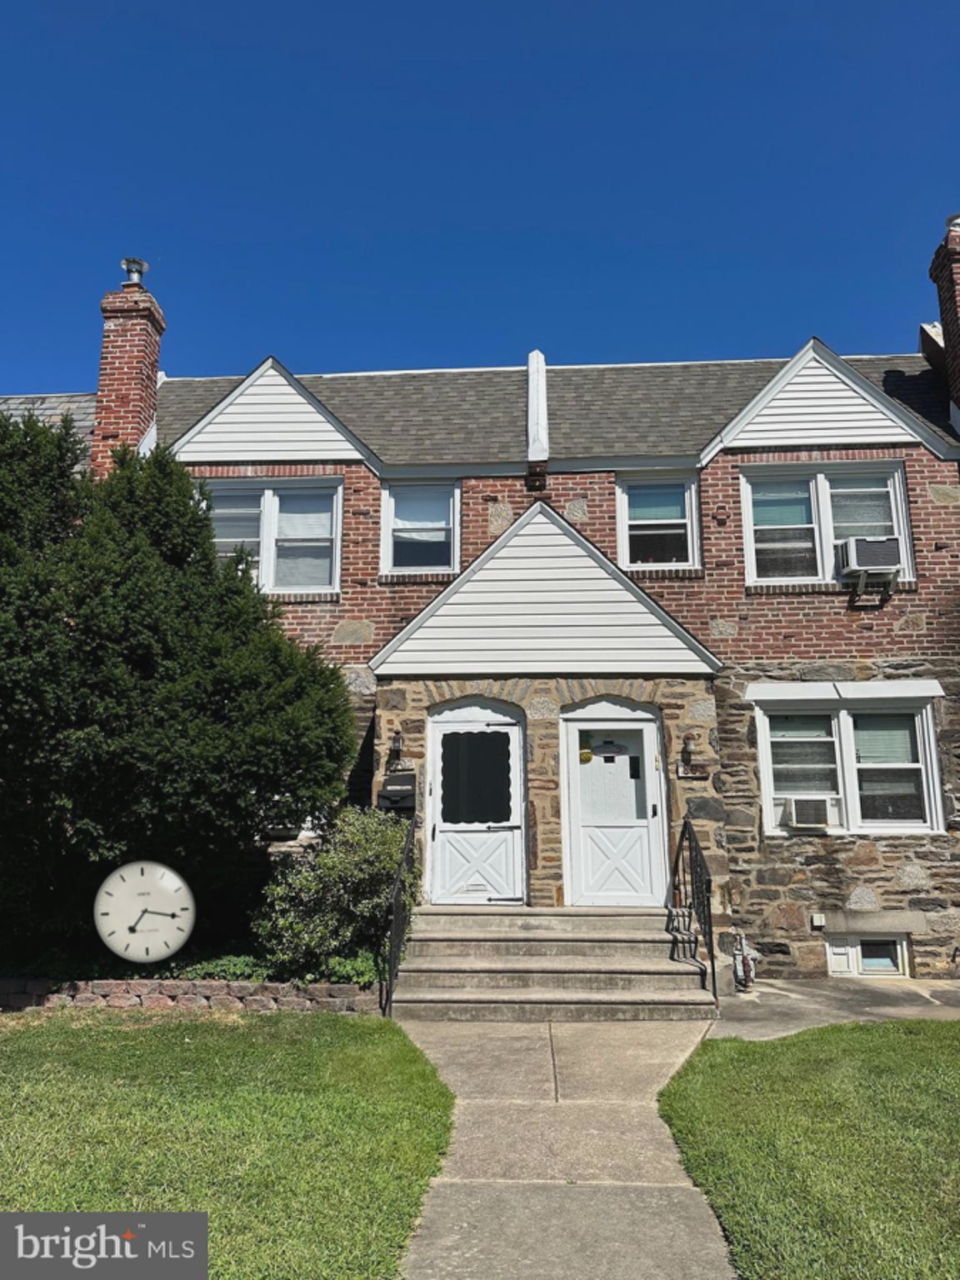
**7:17**
